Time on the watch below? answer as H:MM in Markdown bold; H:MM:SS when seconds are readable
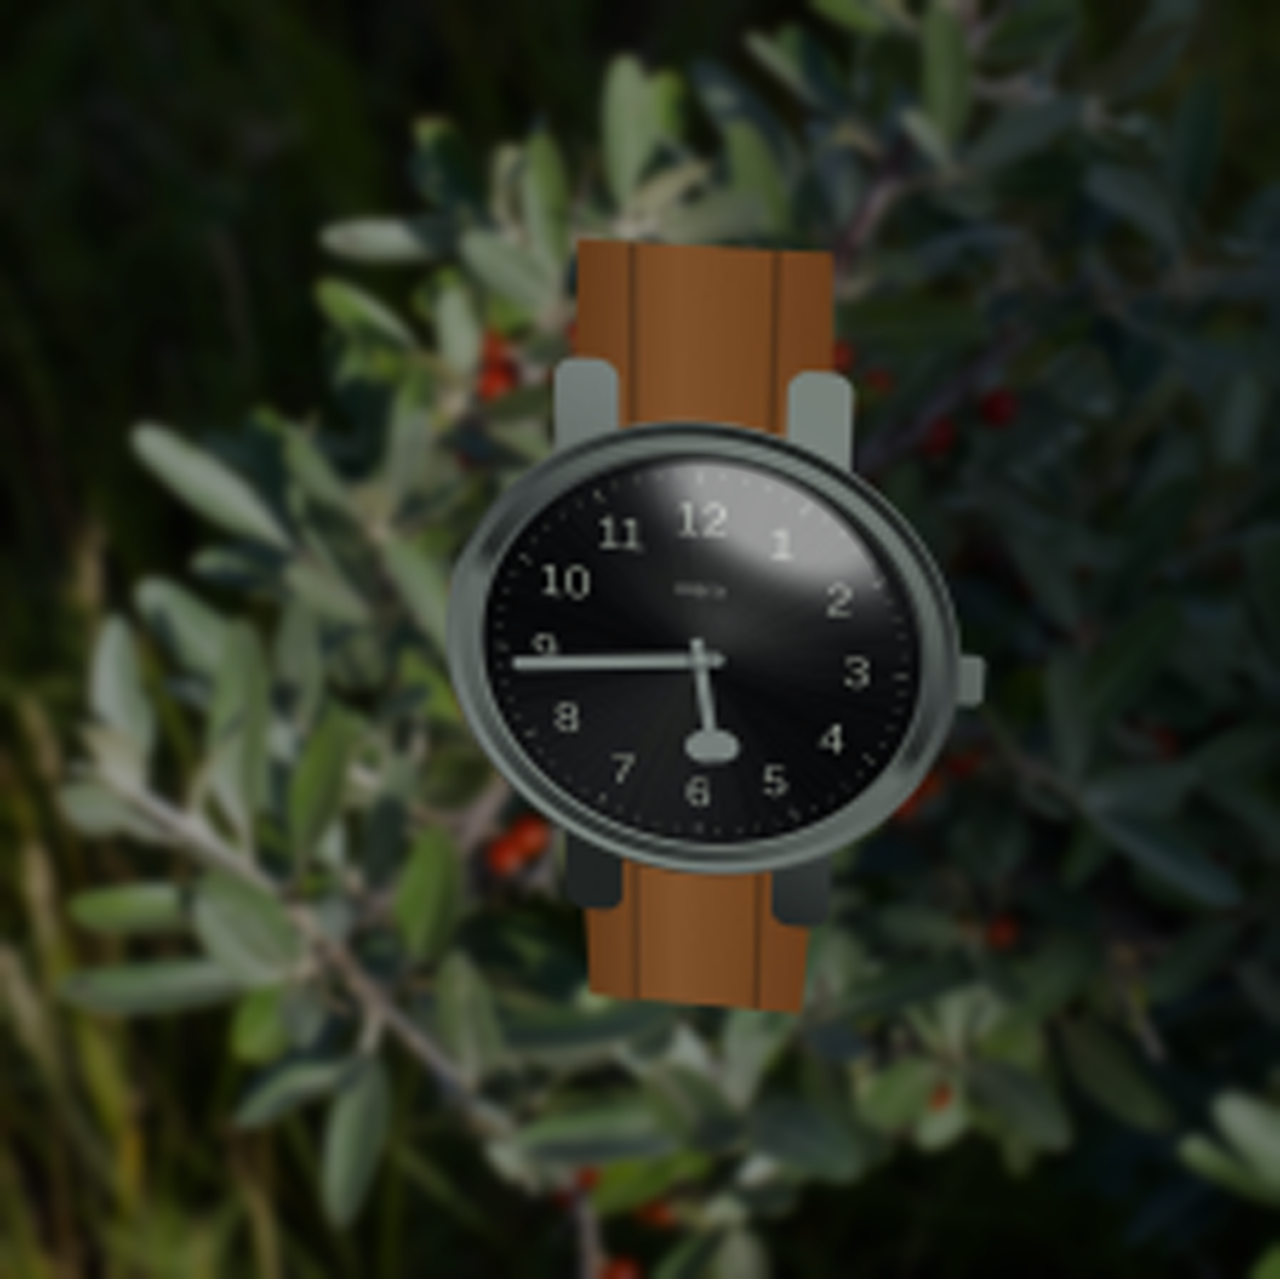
**5:44**
